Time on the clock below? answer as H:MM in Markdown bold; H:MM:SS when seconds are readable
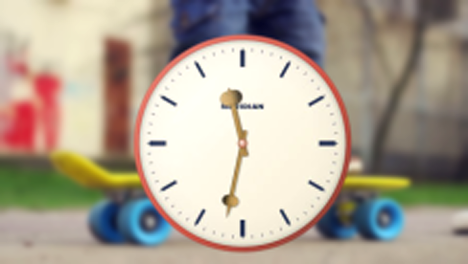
**11:32**
